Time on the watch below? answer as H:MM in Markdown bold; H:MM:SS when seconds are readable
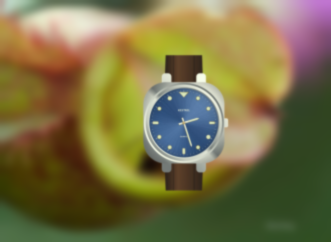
**2:27**
